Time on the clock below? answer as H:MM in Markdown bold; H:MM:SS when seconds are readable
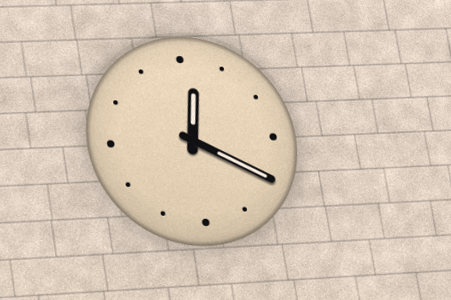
**12:20**
